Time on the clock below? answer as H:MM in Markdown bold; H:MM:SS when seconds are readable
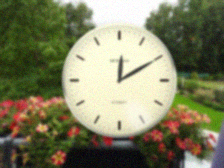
**12:10**
